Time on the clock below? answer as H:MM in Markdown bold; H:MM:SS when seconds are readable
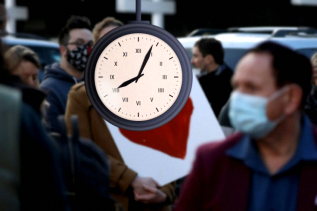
**8:04**
